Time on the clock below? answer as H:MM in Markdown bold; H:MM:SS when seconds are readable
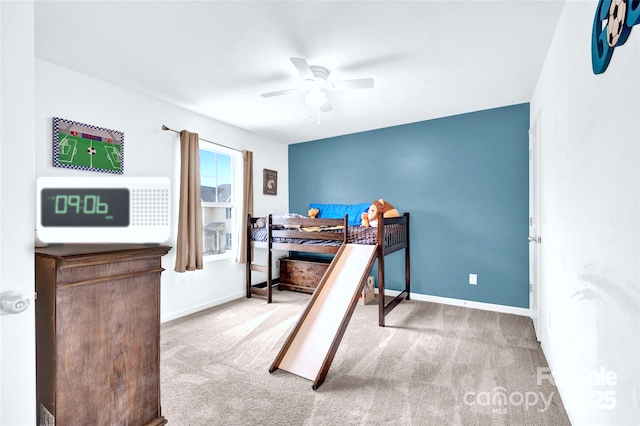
**9:06**
